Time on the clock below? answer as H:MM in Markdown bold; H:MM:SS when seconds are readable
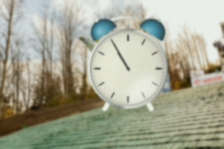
**10:55**
